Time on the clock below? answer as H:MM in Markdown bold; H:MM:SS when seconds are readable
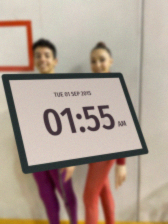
**1:55**
